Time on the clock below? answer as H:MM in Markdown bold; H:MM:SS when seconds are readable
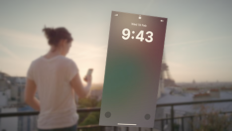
**9:43**
